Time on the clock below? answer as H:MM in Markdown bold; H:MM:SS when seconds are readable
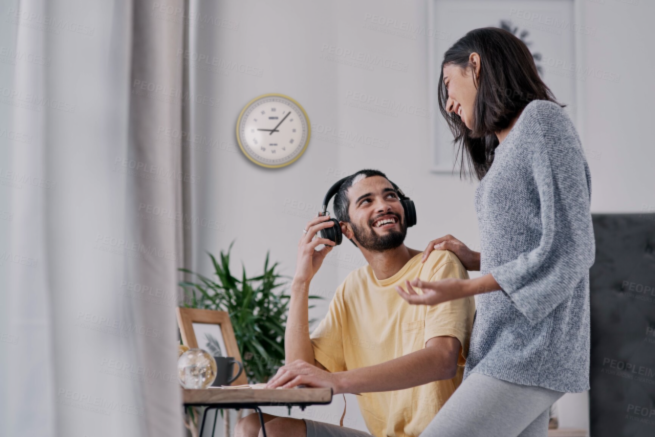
**9:07**
